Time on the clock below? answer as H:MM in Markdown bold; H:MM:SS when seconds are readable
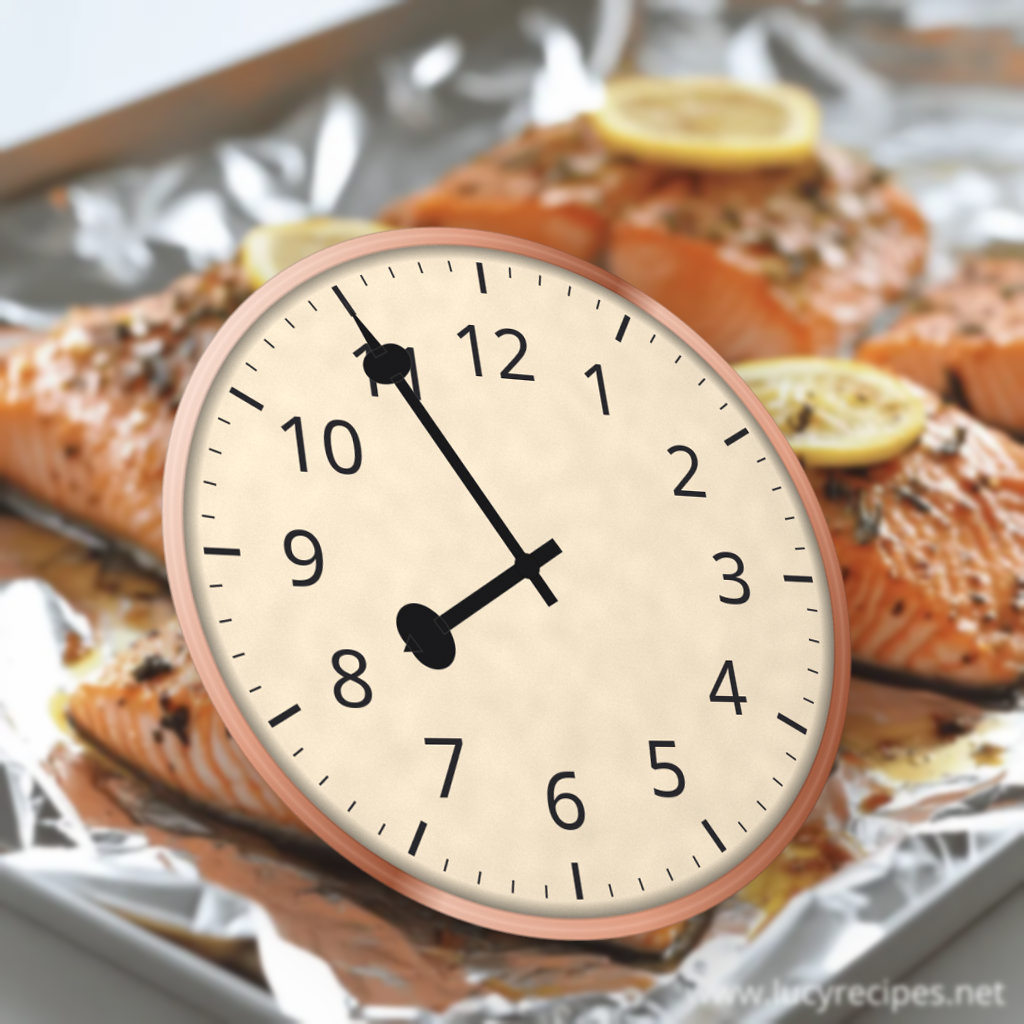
**7:55**
